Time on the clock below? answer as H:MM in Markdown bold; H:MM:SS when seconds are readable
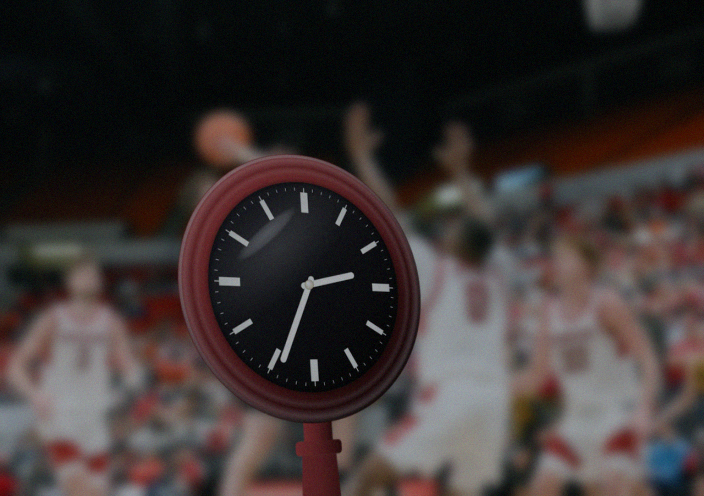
**2:34**
